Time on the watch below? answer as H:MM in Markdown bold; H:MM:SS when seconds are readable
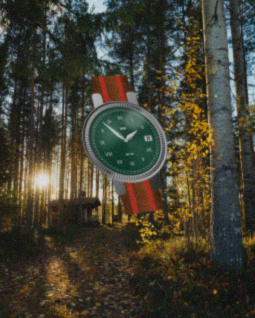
**1:53**
